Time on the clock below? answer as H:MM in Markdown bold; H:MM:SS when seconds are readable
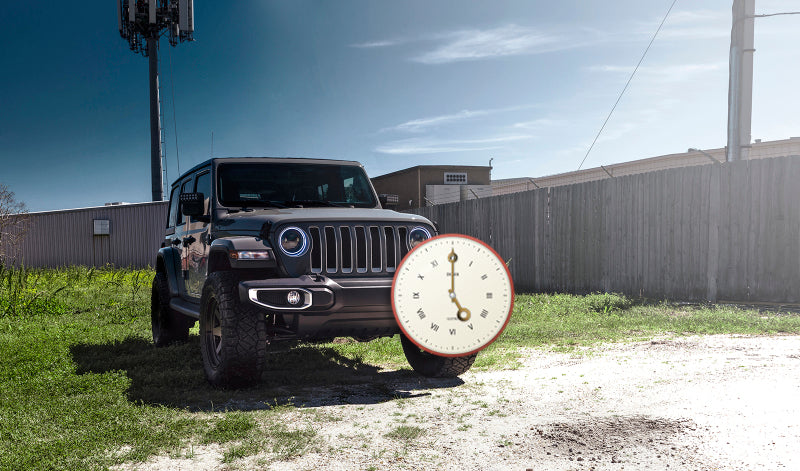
**5:00**
